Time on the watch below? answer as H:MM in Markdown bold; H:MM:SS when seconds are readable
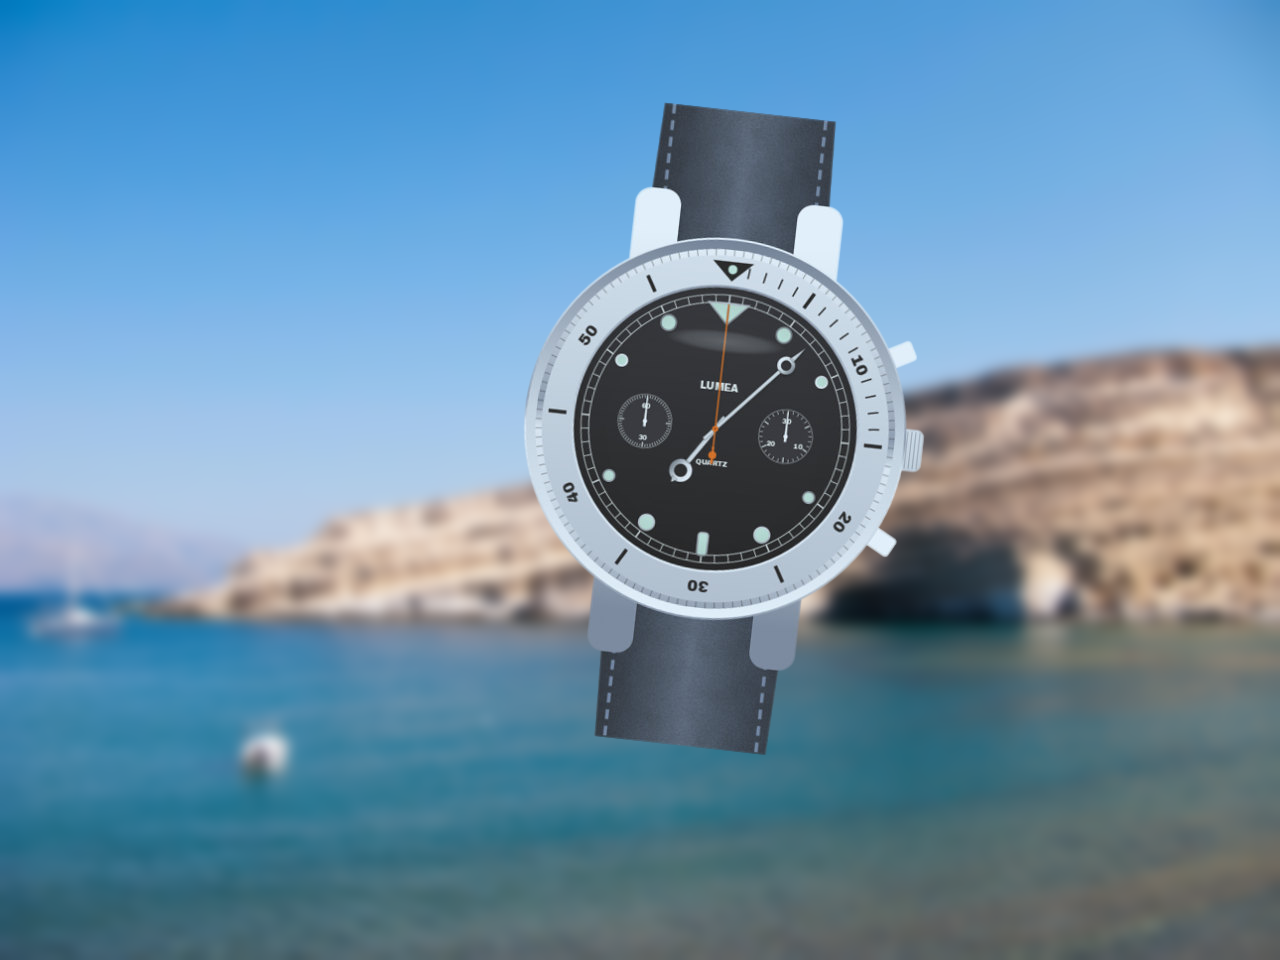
**7:07**
